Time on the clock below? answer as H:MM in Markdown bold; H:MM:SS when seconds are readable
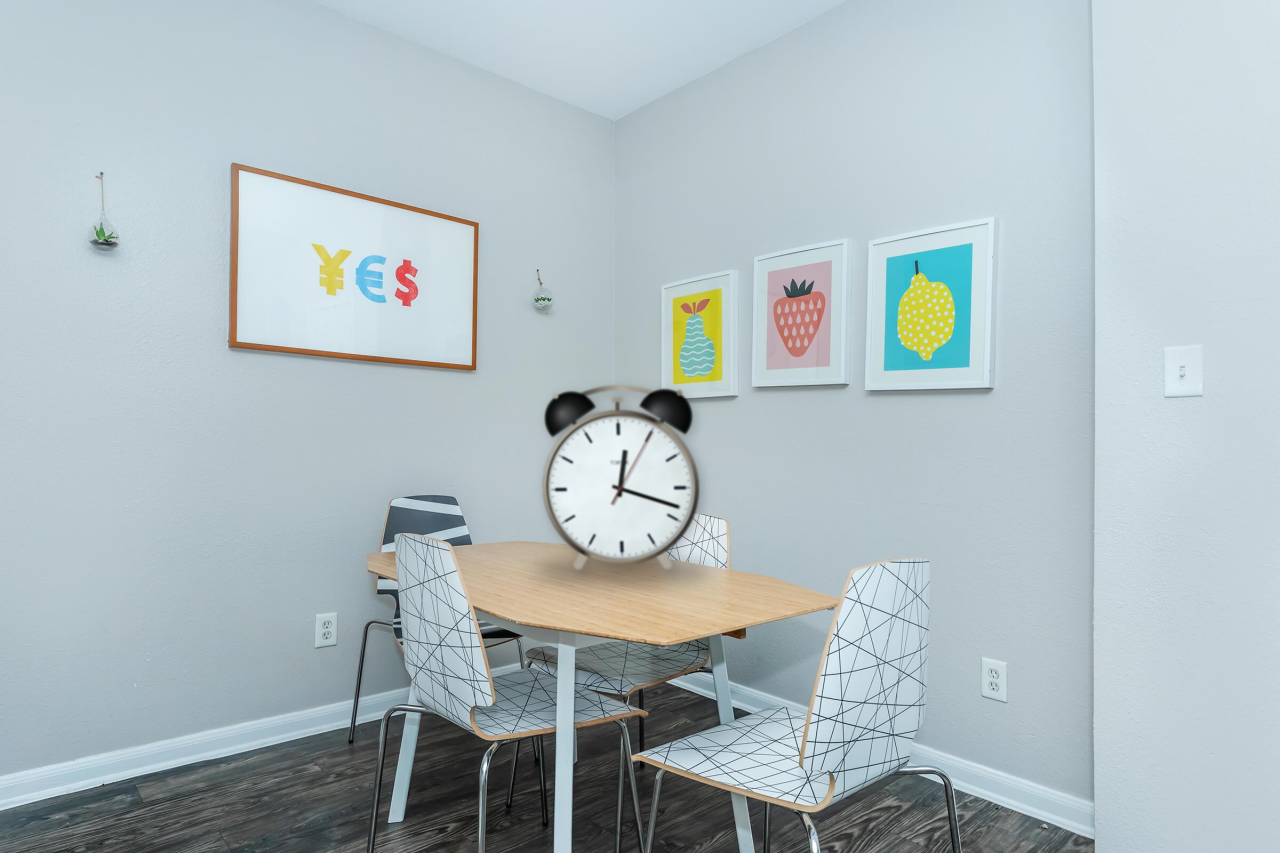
**12:18:05**
